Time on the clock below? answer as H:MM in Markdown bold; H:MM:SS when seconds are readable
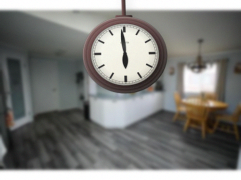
**5:59**
